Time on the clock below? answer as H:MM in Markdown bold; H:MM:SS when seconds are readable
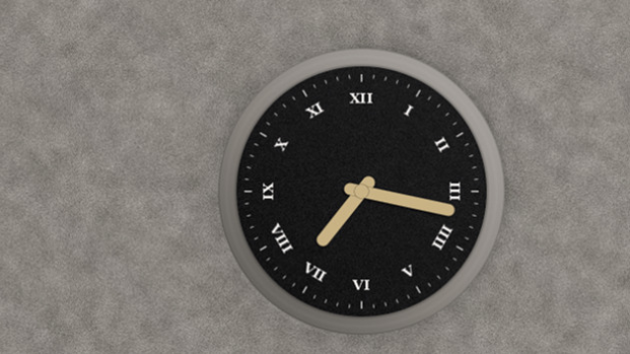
**7:17**
